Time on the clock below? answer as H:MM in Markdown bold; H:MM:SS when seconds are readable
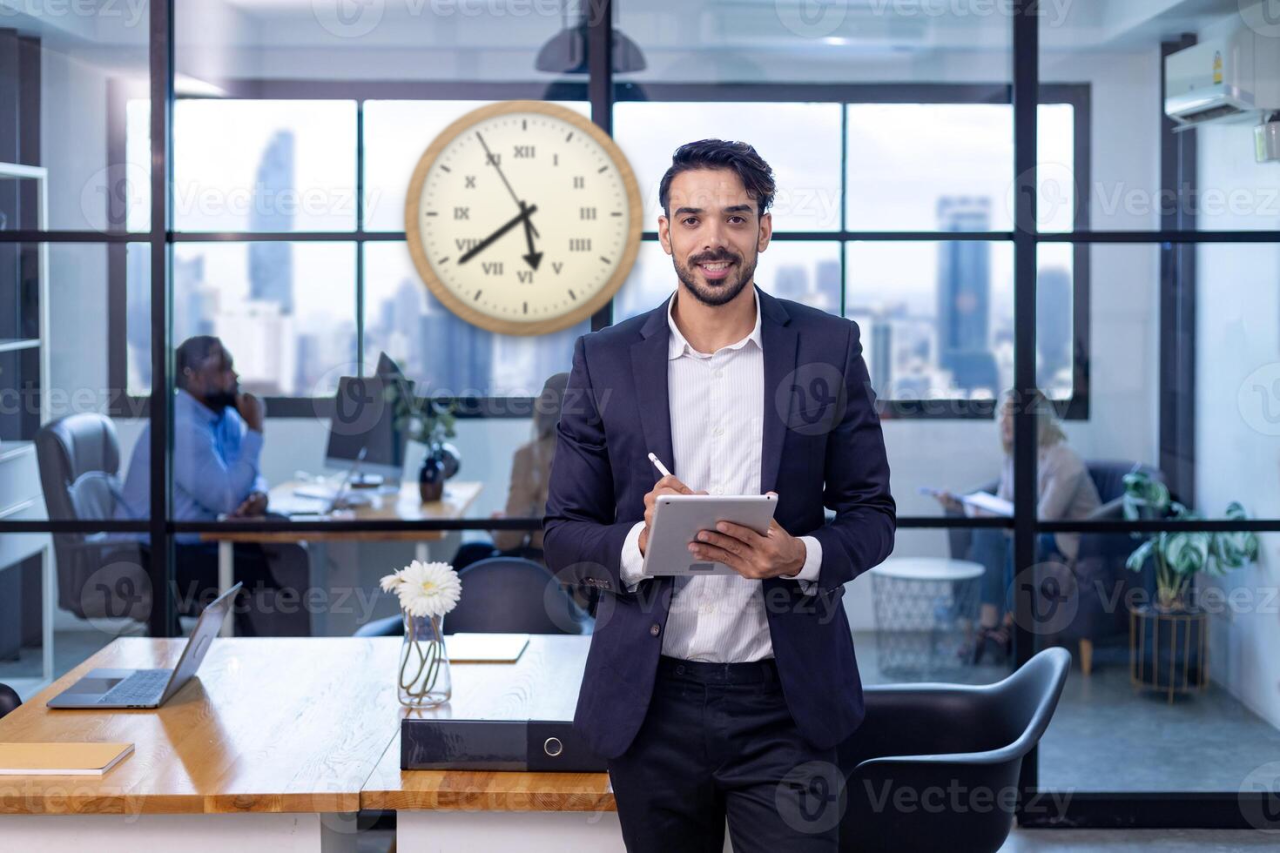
**5:38:55**
